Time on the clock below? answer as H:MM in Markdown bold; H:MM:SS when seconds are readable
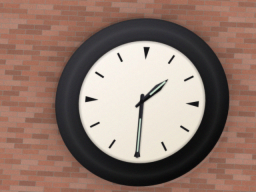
**1:30**
